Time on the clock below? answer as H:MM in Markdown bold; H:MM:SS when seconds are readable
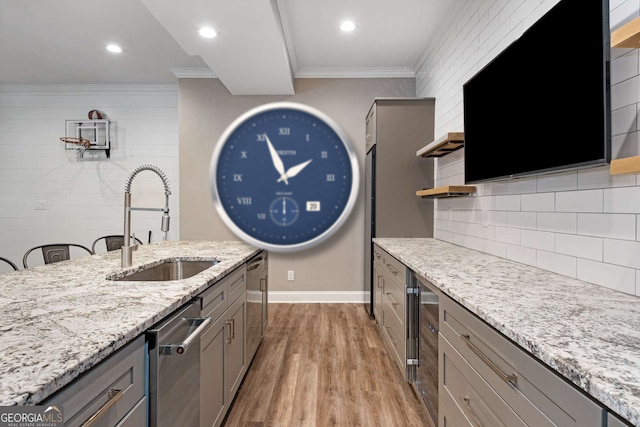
**1:56**
